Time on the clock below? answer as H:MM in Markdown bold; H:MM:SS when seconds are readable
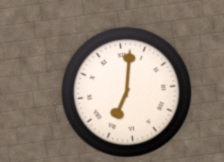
**7:02**
